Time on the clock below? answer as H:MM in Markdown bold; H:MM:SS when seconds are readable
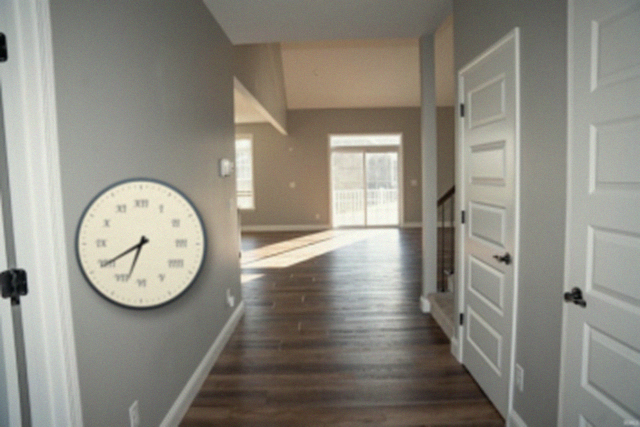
**6:40**
